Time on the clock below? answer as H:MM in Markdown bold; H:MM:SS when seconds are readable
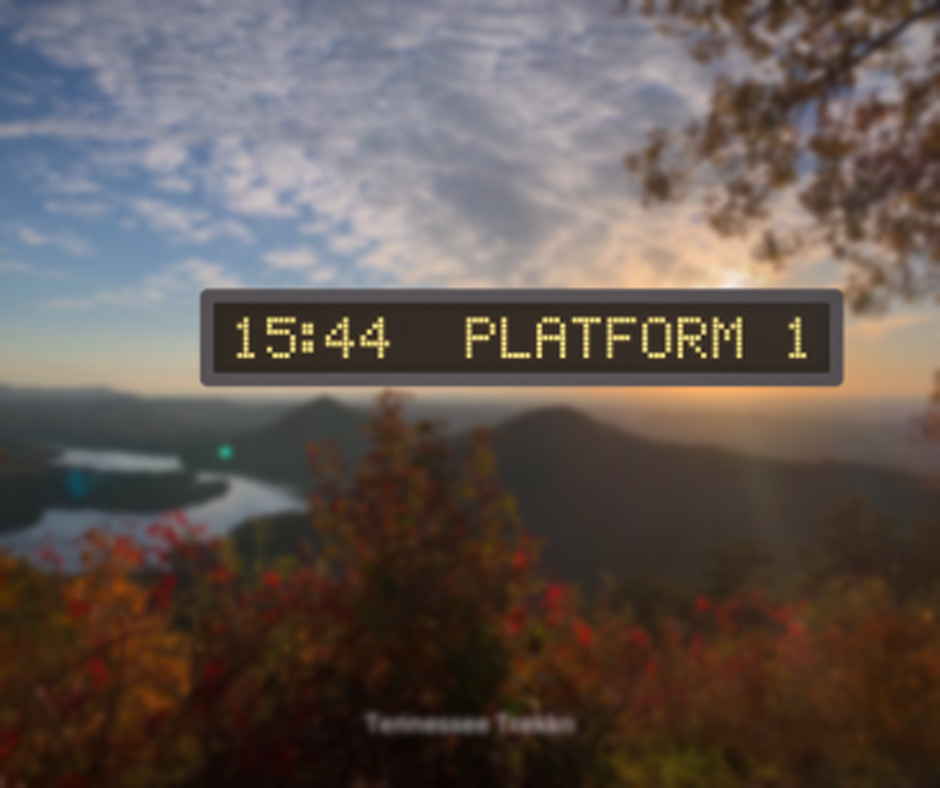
**15:44**
